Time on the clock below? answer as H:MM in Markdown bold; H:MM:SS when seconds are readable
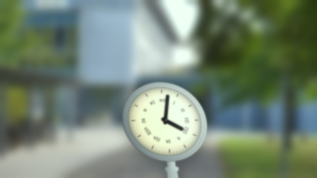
**4:02**
